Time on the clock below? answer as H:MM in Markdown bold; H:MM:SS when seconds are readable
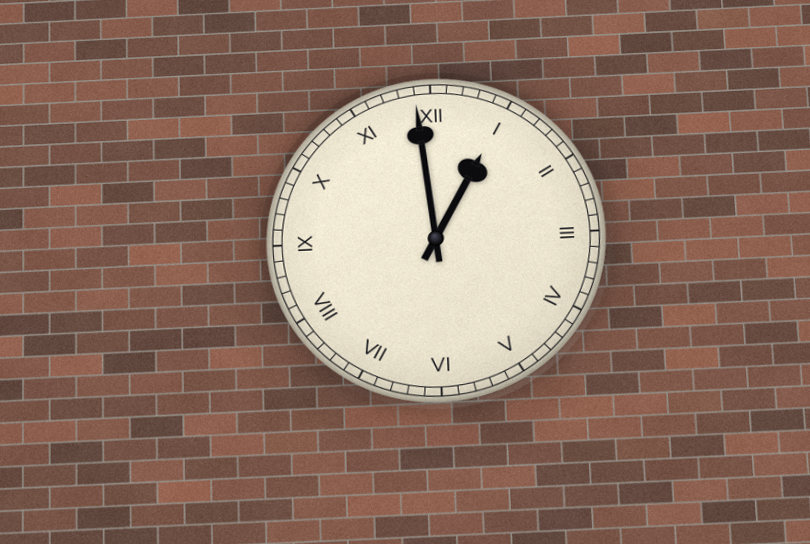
**12:59**
